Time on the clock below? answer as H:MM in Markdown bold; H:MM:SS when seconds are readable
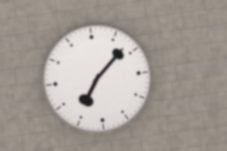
**7:08**
